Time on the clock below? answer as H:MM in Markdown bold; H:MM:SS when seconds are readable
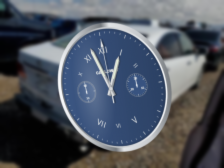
**12:57**
